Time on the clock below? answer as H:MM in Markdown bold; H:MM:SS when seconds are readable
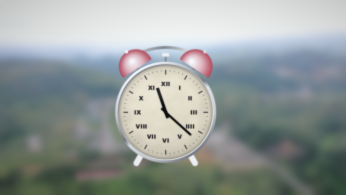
**11:22**
